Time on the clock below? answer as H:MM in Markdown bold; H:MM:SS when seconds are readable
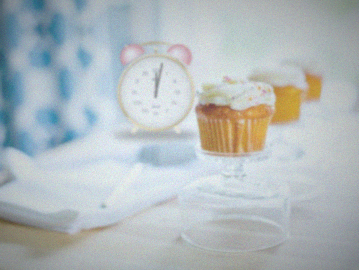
**12:02**
